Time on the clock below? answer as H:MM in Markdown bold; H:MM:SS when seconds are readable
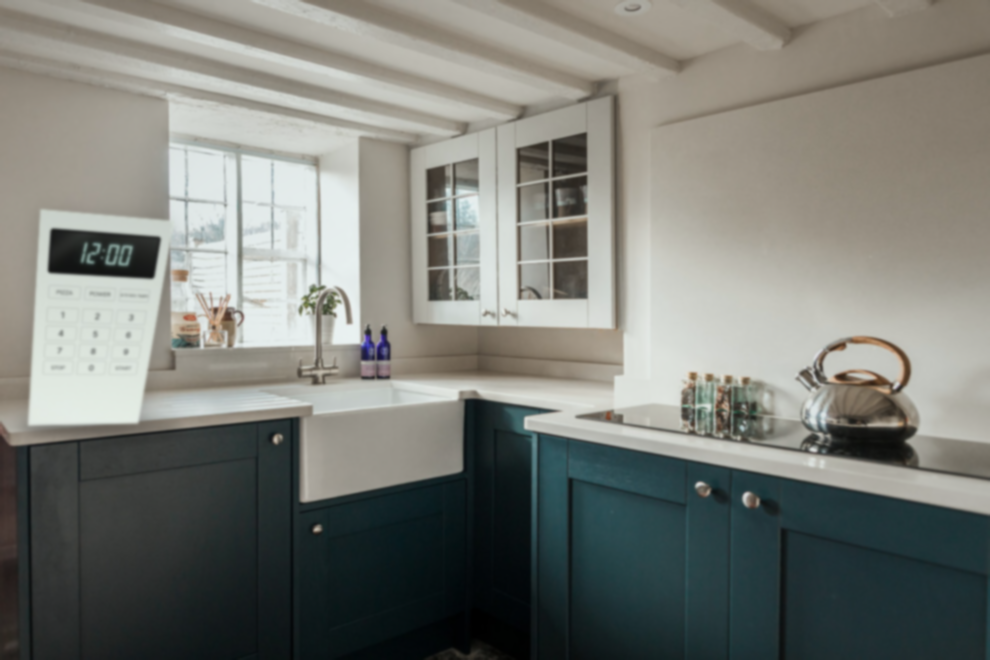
**12:00**
